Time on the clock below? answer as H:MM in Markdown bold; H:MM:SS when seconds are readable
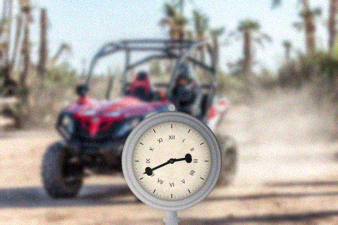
**2:41**
